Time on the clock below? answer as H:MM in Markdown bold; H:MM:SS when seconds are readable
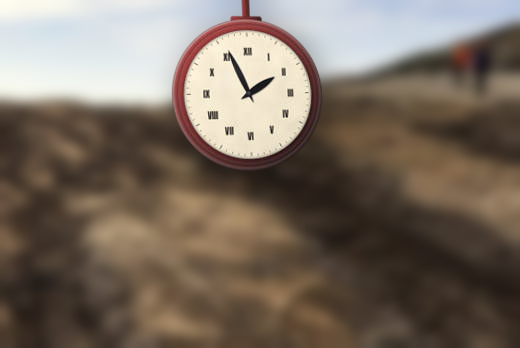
**1:56**
